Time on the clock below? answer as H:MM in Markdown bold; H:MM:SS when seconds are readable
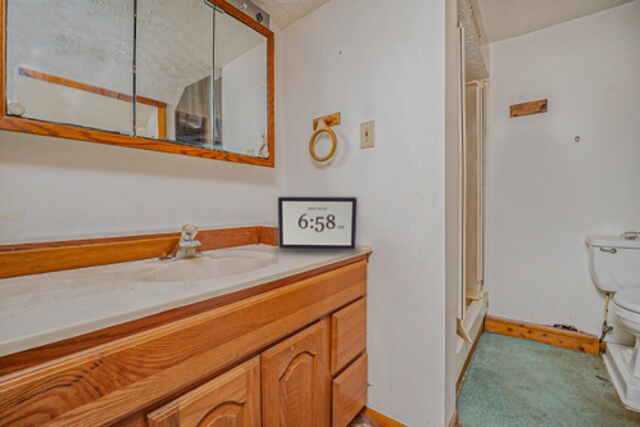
**6:58**
